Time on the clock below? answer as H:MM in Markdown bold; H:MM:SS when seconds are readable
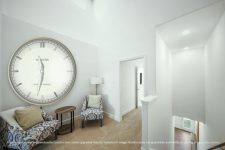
**11:32**
